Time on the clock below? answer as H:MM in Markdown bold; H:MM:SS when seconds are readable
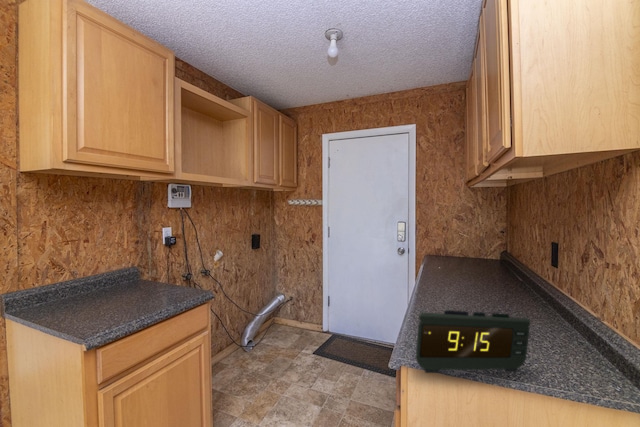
**9:15**
